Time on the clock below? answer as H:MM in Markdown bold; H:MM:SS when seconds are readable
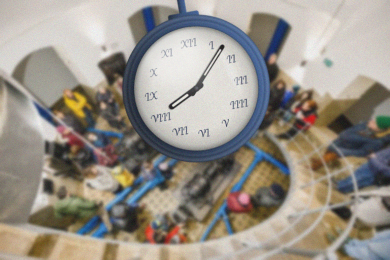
**8:07**
